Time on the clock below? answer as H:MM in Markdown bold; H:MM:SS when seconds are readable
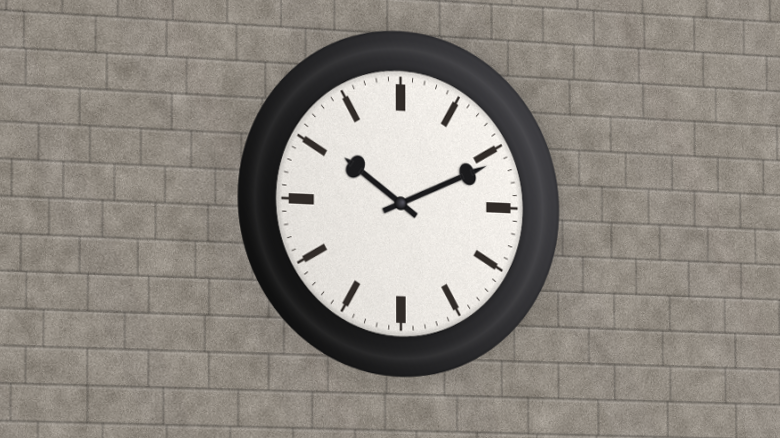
**10:11**
